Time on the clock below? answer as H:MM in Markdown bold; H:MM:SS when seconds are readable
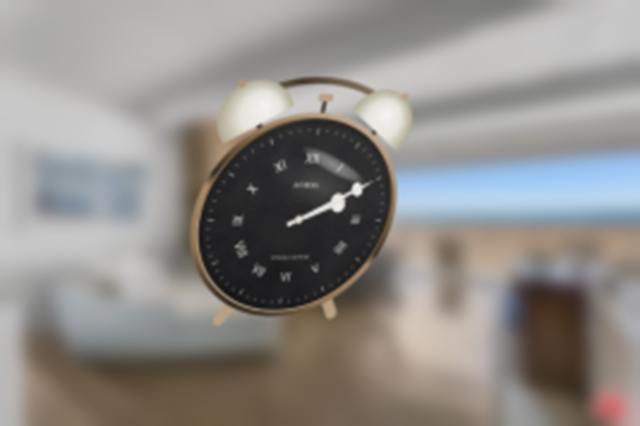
**2:10**
